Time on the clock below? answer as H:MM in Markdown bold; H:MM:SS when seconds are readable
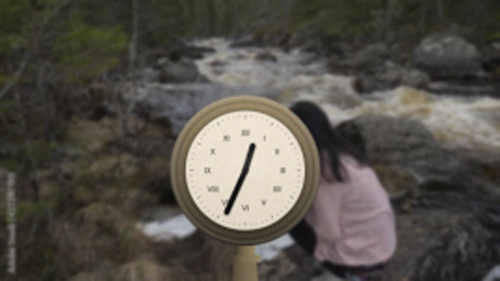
**12:34**
